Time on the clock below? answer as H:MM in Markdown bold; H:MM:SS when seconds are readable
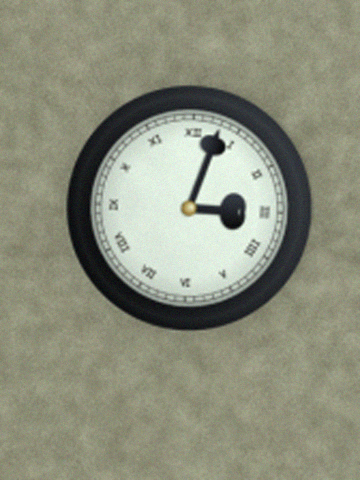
**3:03**
